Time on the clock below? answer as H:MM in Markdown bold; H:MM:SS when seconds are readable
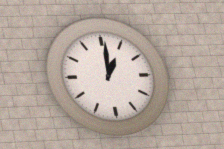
**1:01**
